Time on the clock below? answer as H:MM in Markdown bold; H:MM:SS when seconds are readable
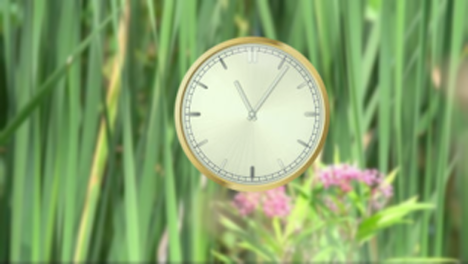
**11:06**
